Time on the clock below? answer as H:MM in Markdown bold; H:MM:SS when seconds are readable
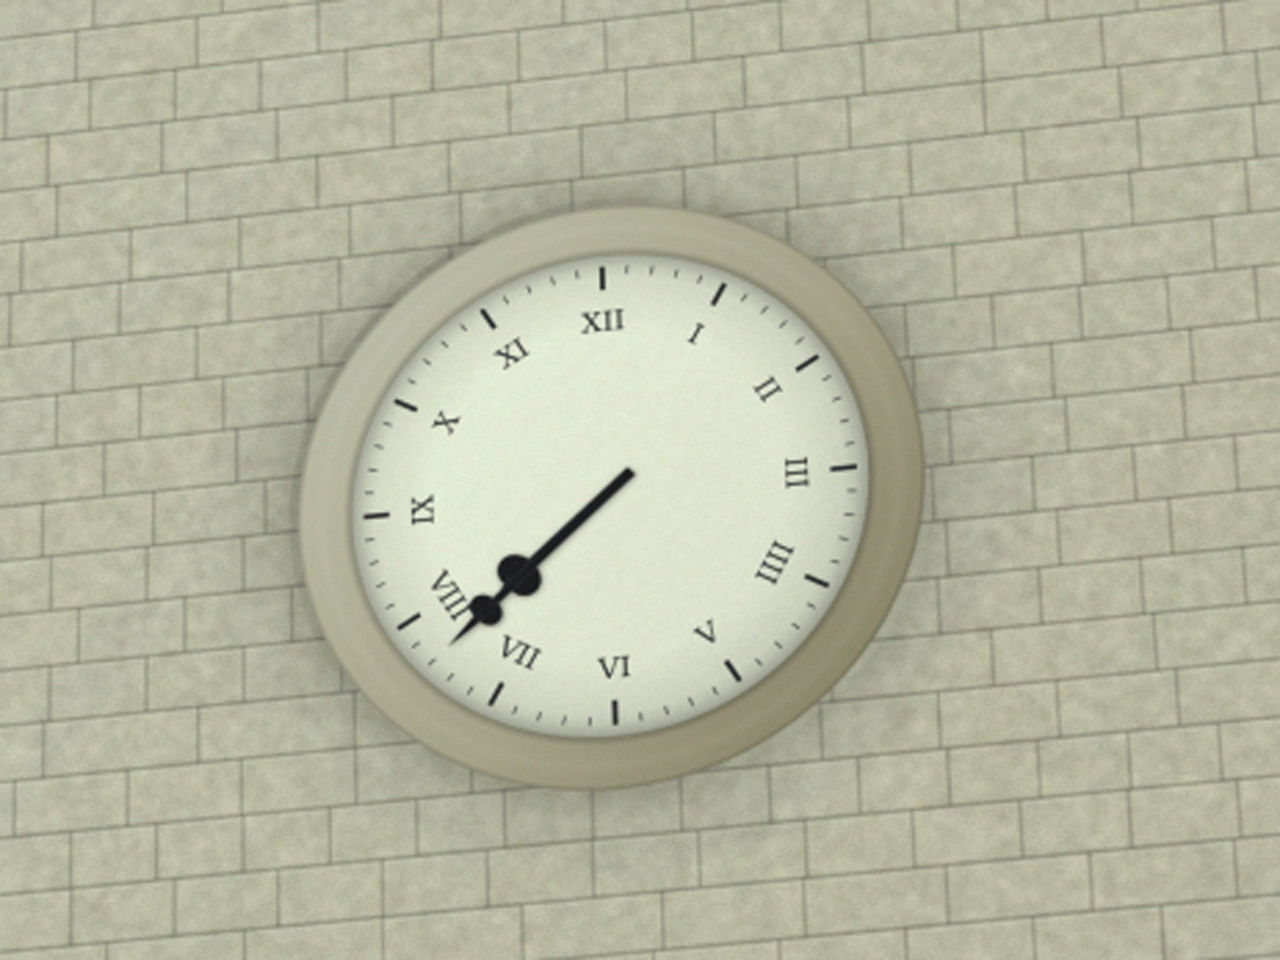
**7:38**
